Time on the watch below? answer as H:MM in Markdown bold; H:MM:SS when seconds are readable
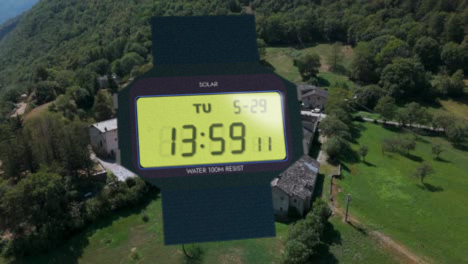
**13:59:11**
